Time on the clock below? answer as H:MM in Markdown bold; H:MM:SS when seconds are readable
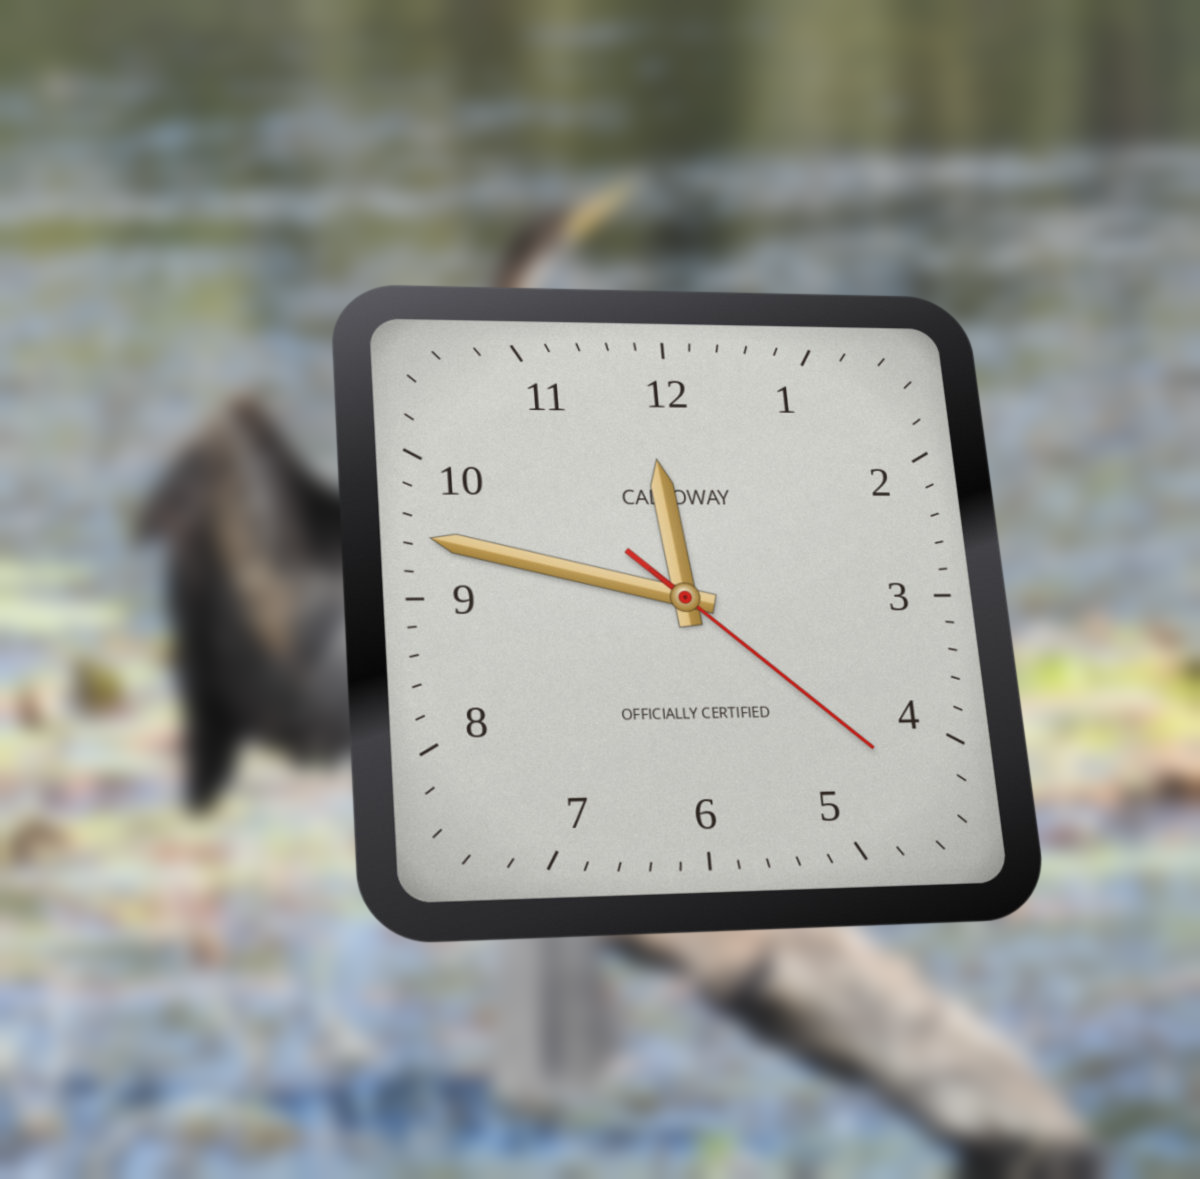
**11:47:22**
